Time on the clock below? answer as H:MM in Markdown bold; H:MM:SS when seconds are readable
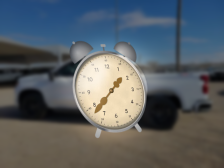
**1:38**
